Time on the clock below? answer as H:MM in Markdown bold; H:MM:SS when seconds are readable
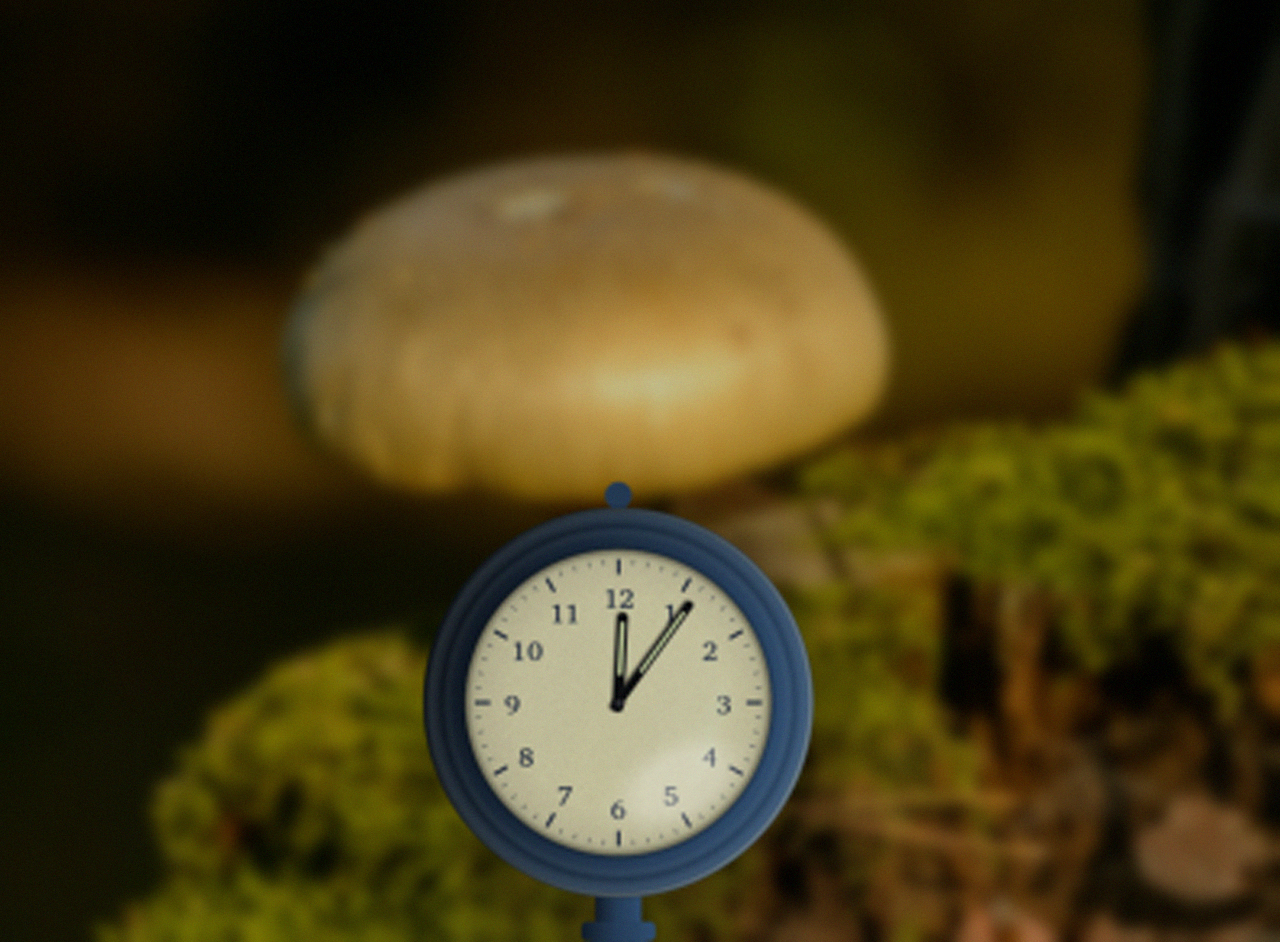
**12:06**
